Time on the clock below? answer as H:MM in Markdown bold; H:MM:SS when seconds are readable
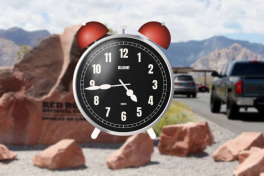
**4:44**
